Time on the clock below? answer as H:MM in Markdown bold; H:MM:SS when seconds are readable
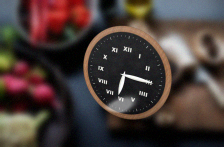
**6:15**
